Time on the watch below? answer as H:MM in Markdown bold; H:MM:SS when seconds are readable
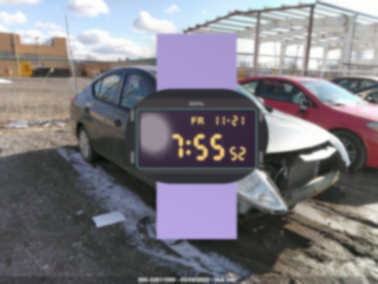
**7:55:52**
